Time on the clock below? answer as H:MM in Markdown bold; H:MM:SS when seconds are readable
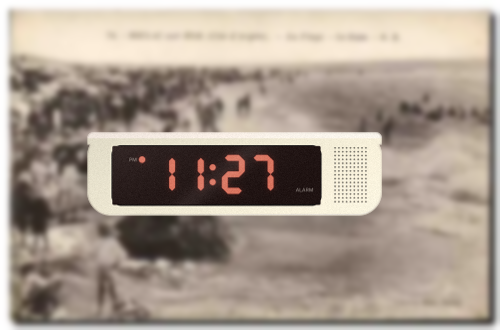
**11:27**
